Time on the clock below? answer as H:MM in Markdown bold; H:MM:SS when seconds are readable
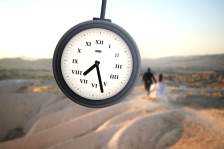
**7:27**
